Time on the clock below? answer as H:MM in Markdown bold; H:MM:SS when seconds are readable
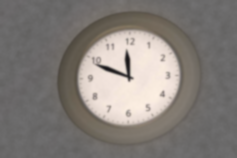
**11:49**
